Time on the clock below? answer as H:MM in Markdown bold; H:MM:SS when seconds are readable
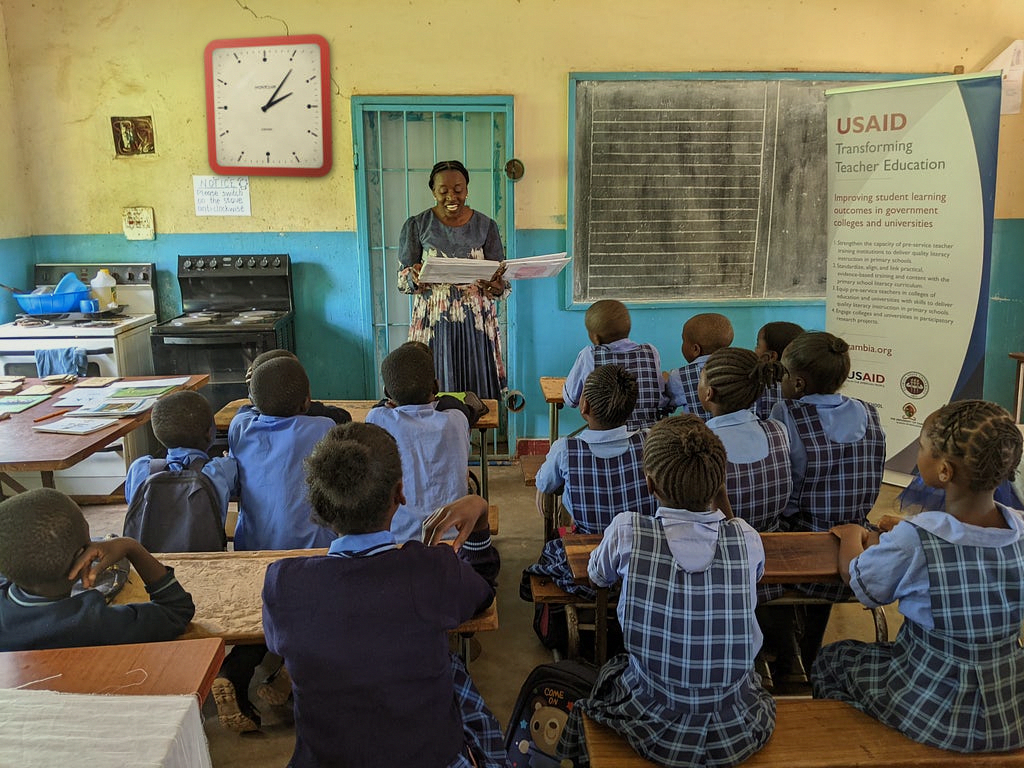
**2:06**
